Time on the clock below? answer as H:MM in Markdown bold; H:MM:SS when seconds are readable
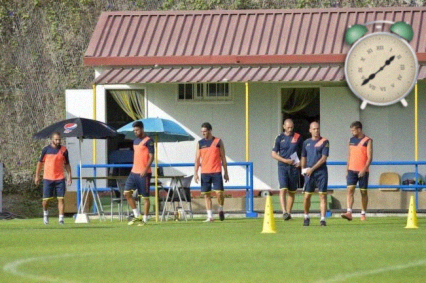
**1:39**
